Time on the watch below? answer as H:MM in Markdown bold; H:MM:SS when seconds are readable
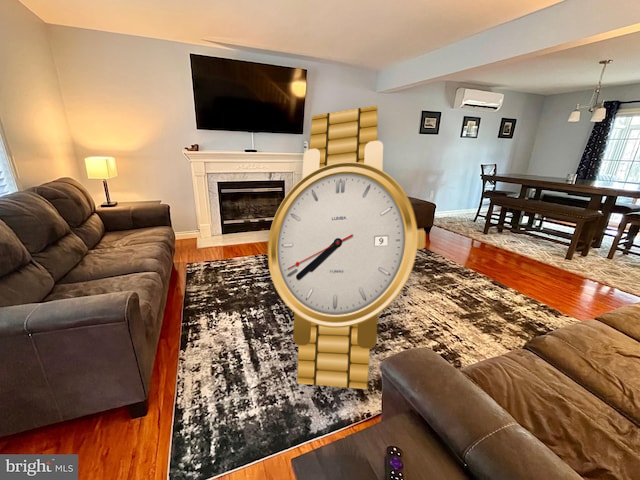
**7:38:41**
